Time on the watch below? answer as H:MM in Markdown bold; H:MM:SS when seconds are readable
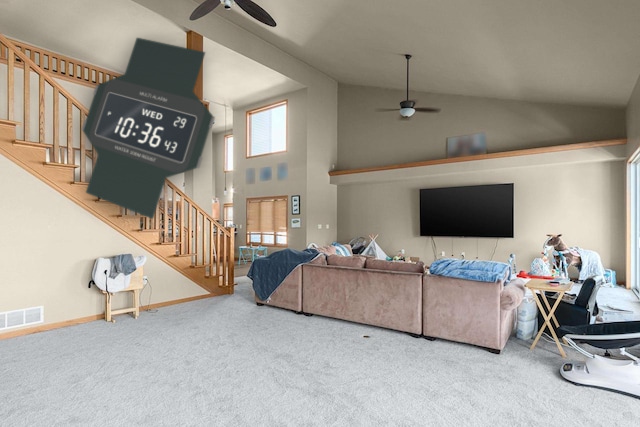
**10:36:43**
